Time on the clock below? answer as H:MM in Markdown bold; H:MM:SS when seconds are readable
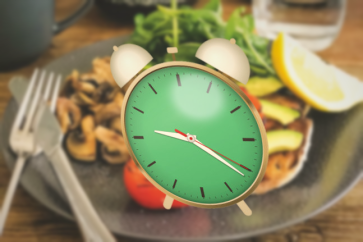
**9:21:20**
